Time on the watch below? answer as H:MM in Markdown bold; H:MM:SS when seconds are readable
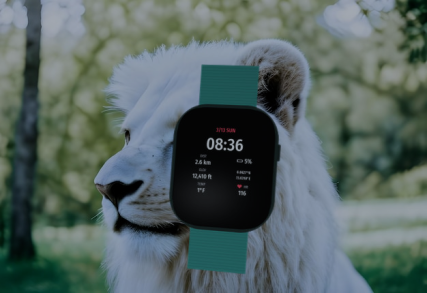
**8:36**
